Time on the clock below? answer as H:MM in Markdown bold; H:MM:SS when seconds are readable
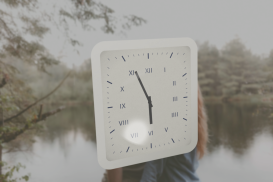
**5:56**
